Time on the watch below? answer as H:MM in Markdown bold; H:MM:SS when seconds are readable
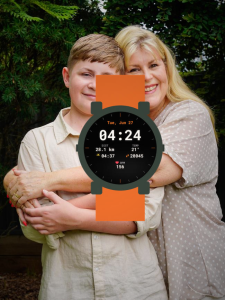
**4:24**
